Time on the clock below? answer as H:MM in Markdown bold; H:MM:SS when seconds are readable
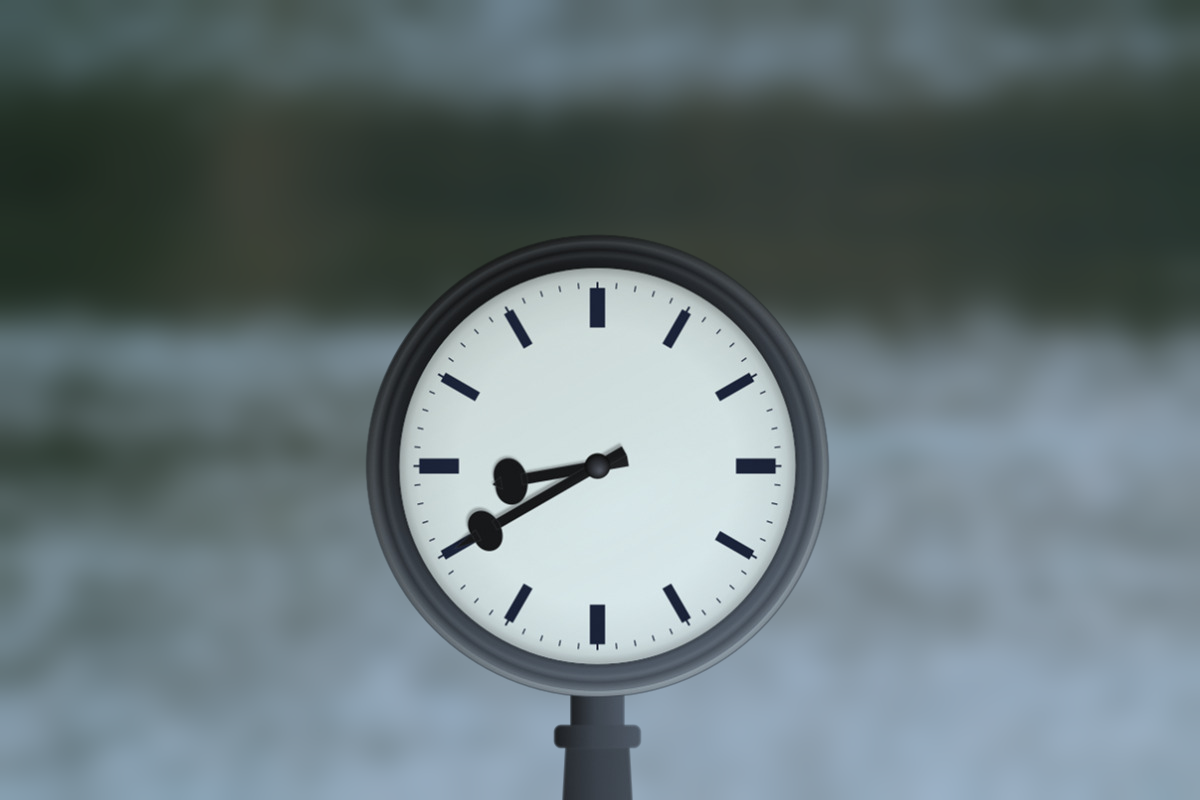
**8:40**
